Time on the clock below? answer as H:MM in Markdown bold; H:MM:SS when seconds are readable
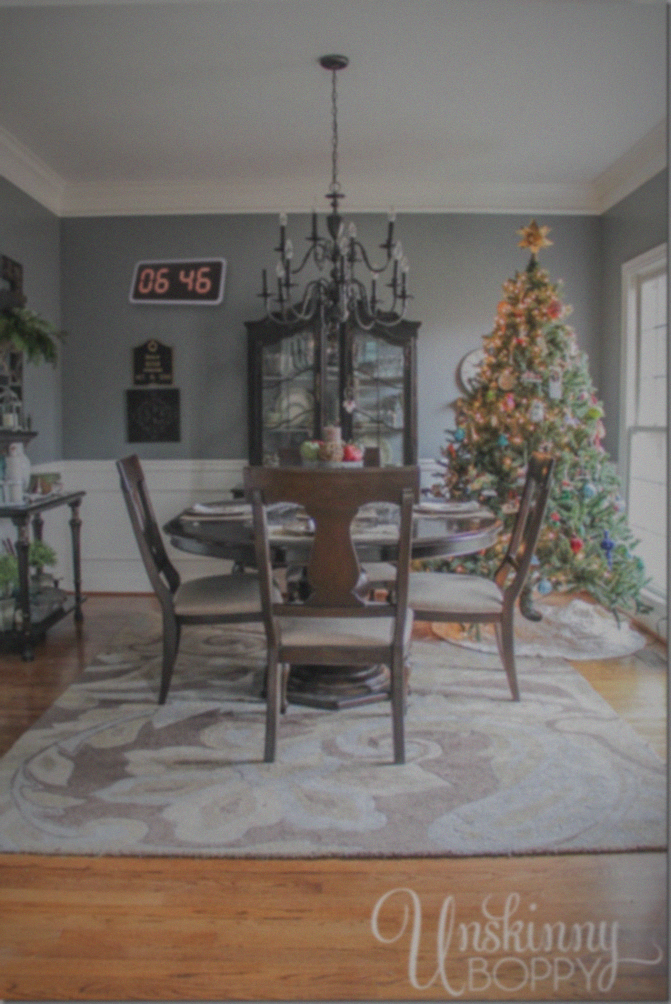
**6:46**
